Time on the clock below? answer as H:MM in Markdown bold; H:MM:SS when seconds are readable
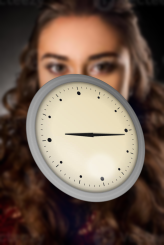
**9:16**
